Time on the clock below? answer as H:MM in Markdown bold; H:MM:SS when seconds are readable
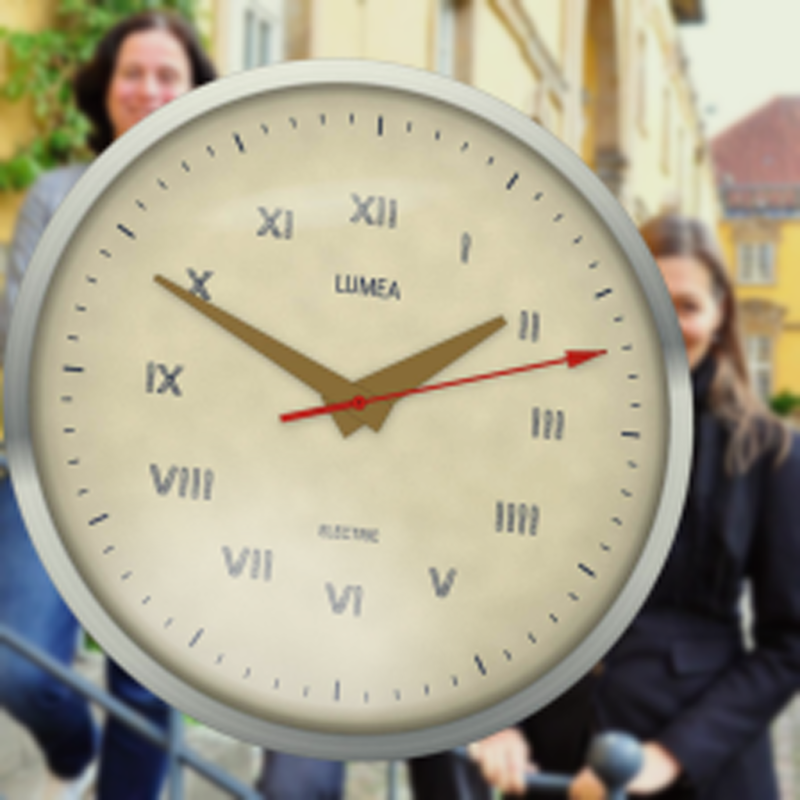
**1:49:12**
